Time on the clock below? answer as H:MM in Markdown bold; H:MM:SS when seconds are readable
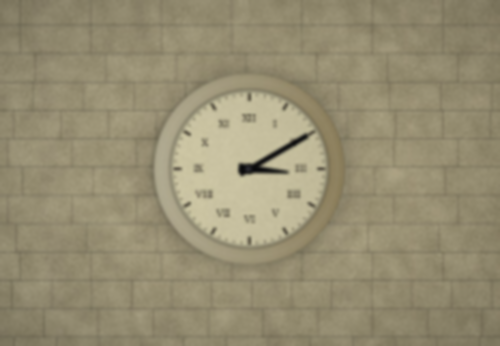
**3:10**
